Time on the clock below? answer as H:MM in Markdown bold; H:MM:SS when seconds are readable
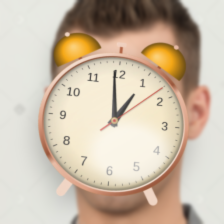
**12:59:08**
